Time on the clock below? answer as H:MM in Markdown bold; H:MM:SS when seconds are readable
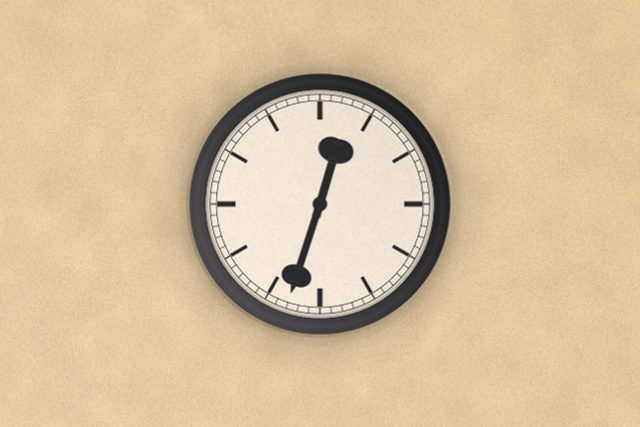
**12:33**
